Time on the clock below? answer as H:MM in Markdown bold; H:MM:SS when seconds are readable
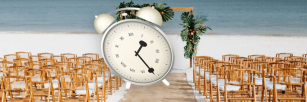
**1:26**
